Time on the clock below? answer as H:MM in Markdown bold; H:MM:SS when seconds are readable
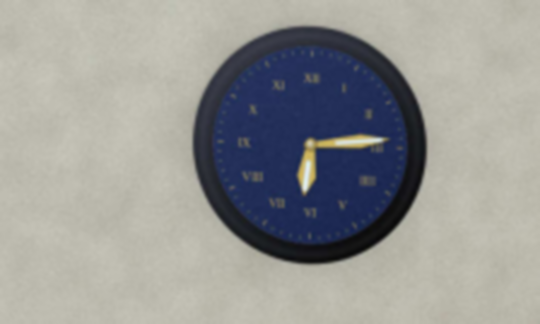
**6:14**
